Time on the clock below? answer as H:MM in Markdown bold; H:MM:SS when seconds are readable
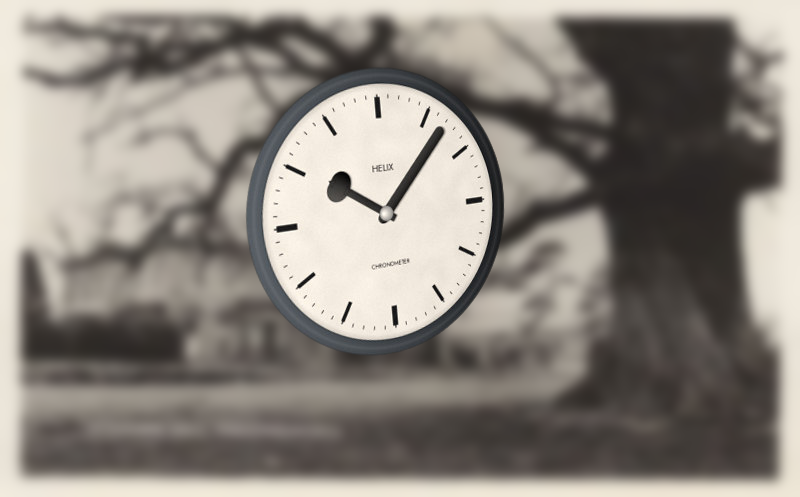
**10:07**
